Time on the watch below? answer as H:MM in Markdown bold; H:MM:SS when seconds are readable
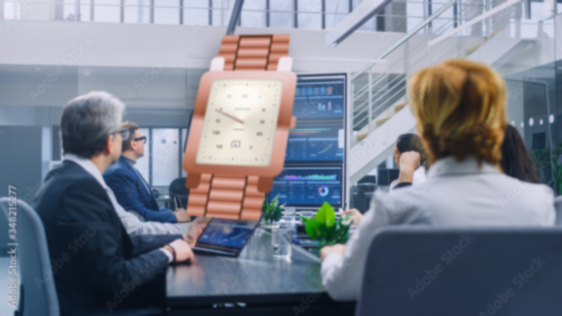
**9:49**
